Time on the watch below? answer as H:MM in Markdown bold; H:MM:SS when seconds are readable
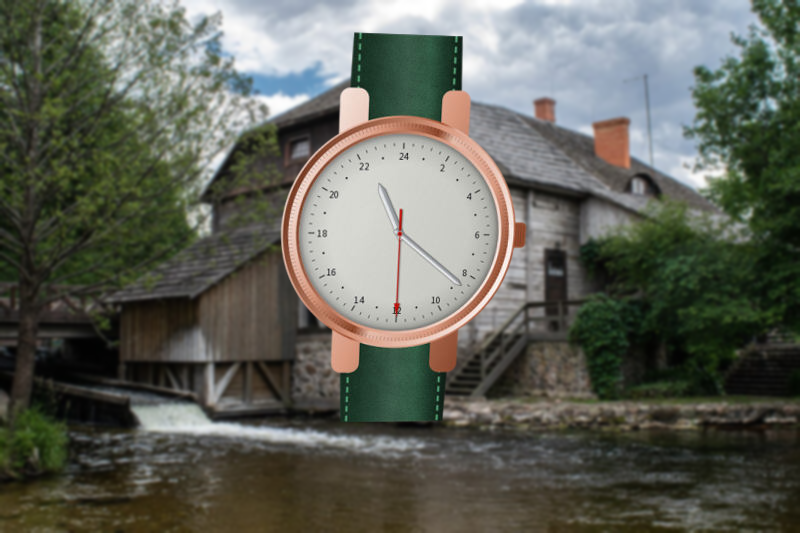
**22:21:30**
